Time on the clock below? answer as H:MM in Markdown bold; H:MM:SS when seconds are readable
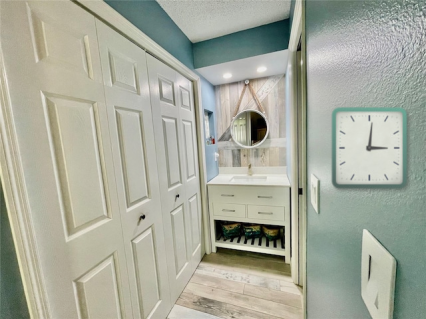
**3:01**
